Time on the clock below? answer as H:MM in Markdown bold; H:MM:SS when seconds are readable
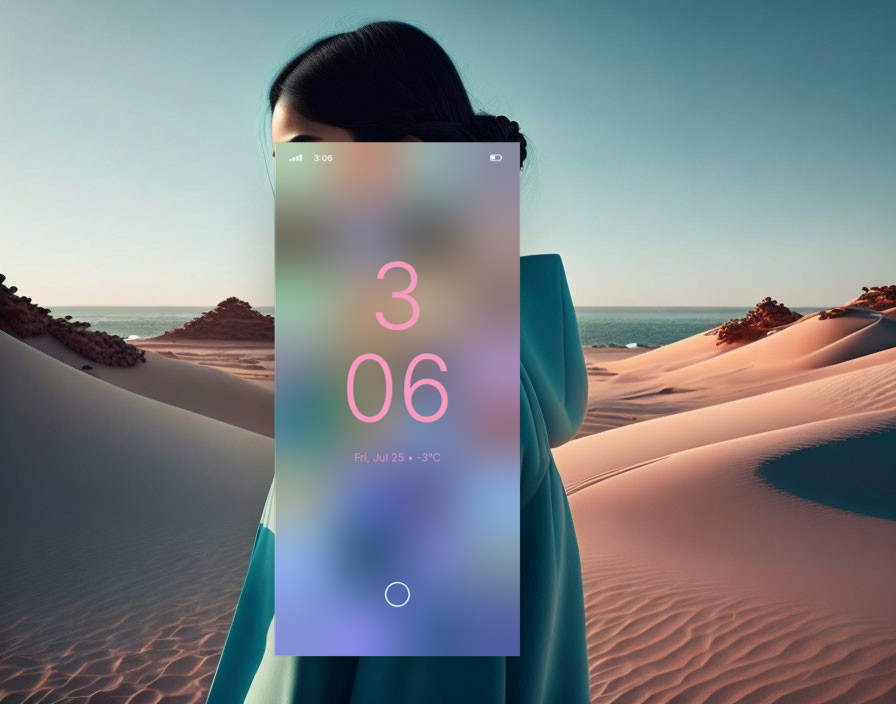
**3:06**
